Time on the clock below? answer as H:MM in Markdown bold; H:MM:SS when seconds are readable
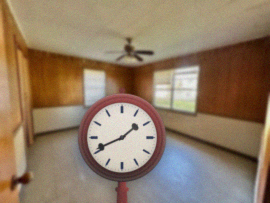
**1:41**
